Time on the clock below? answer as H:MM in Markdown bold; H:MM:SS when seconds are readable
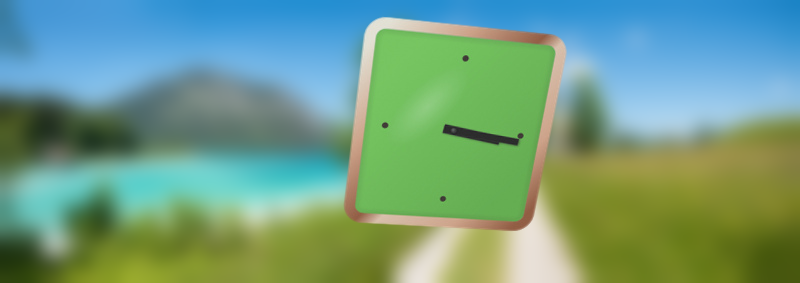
**3:16**
